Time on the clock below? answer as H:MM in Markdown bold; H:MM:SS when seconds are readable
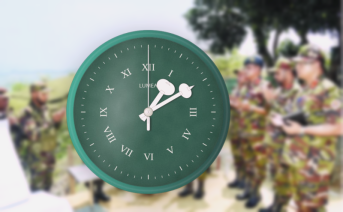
**1:10:00**
